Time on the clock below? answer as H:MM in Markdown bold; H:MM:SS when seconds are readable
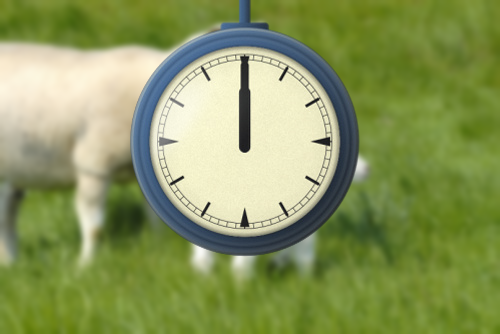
**12:00**
